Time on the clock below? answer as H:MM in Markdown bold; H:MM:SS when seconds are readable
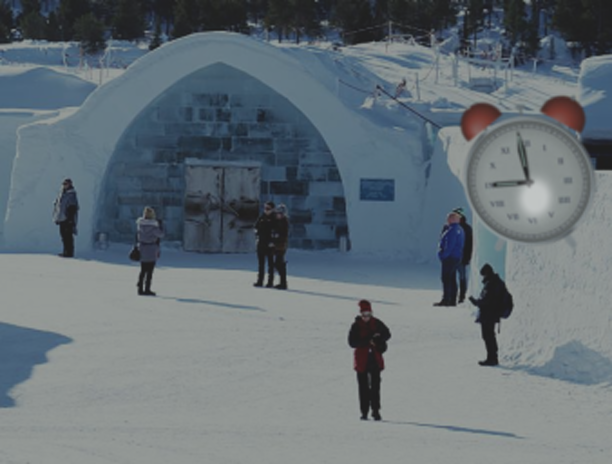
**8:59**
